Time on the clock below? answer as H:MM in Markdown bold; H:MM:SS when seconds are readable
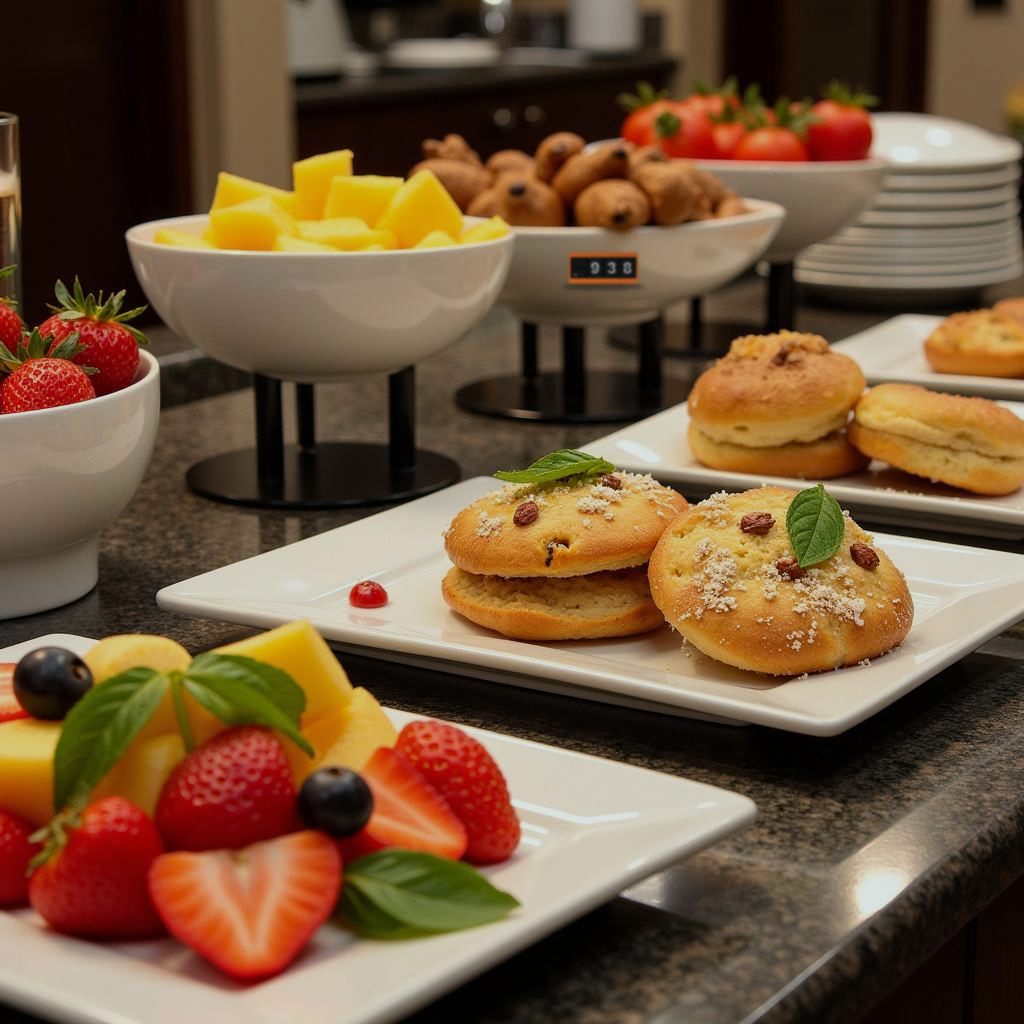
**9:38**
